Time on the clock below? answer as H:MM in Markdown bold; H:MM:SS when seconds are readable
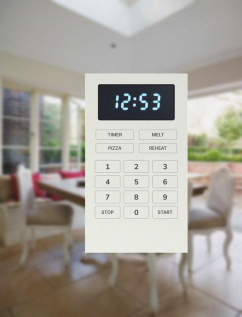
**12:53**
